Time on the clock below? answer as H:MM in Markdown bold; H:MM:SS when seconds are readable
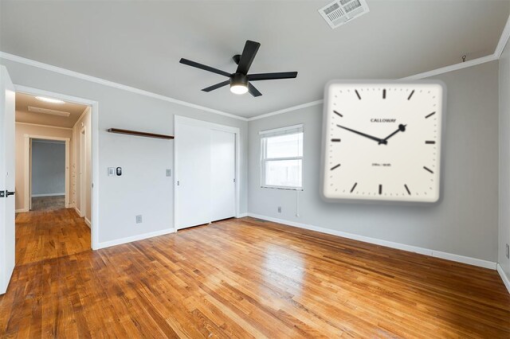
**1:48**
